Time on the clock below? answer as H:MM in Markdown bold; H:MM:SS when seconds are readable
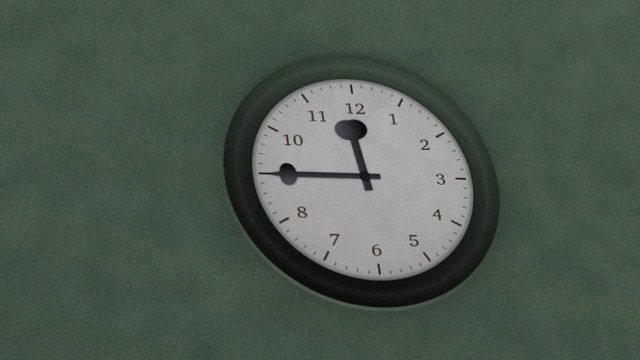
**11:45**
